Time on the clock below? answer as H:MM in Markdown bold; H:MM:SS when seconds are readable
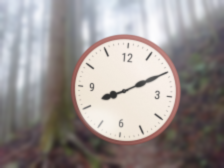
**8:10**
